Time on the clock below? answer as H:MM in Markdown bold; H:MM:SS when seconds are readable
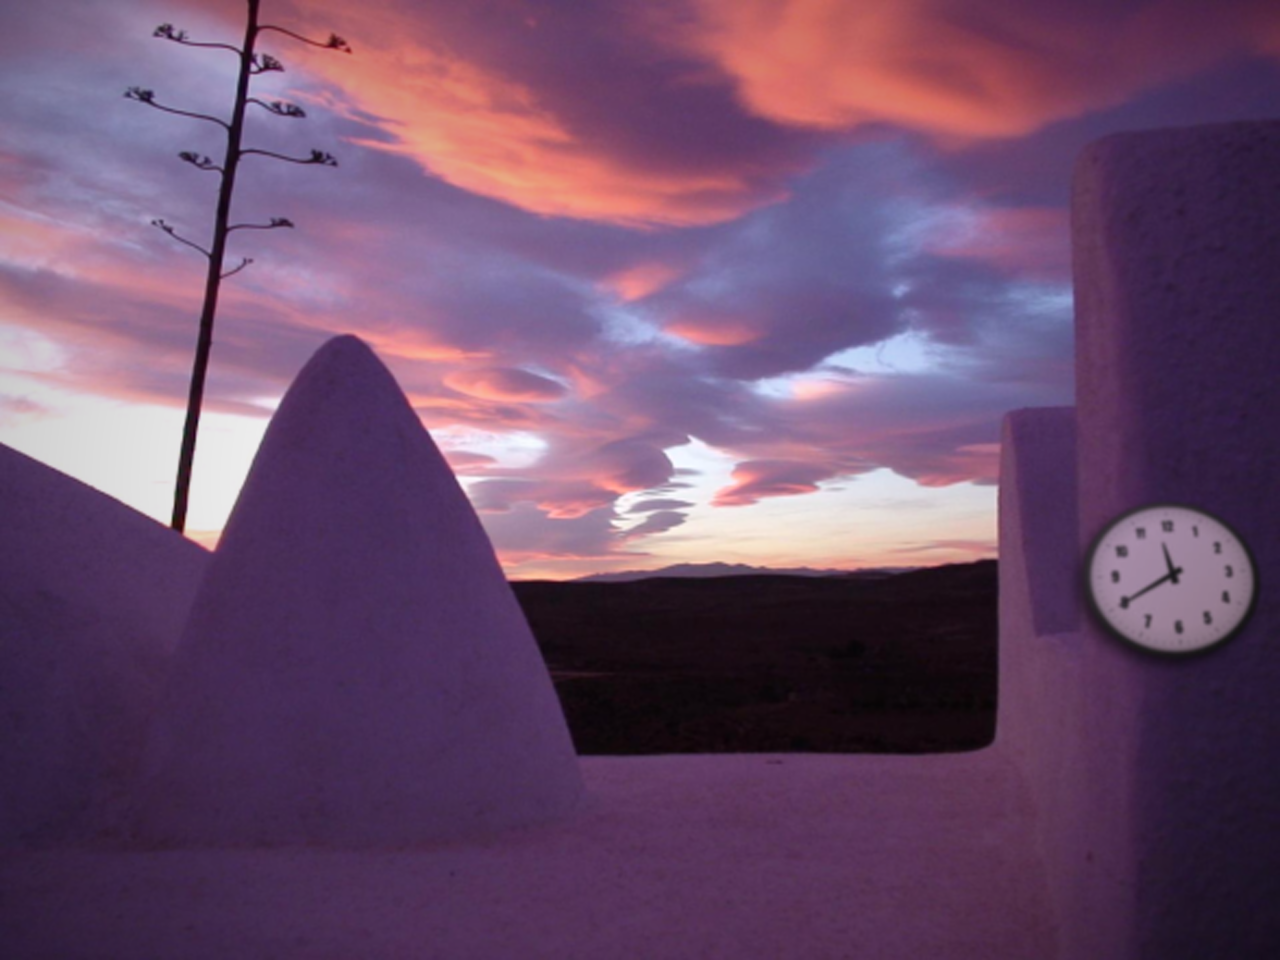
**11:40**
